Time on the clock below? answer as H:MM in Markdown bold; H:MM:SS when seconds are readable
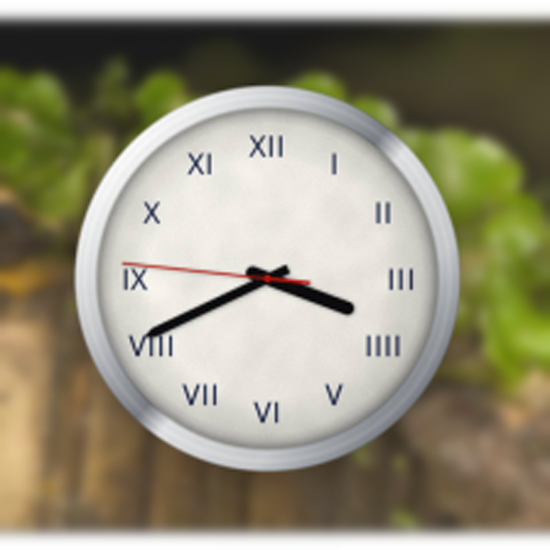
**3:40:46**
